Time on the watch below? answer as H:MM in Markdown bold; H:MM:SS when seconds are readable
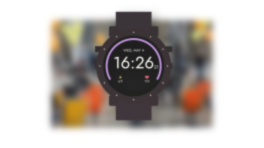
**16:26**
